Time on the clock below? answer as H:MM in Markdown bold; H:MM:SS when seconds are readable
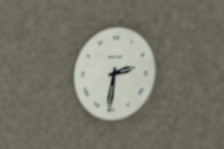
**2:31**
